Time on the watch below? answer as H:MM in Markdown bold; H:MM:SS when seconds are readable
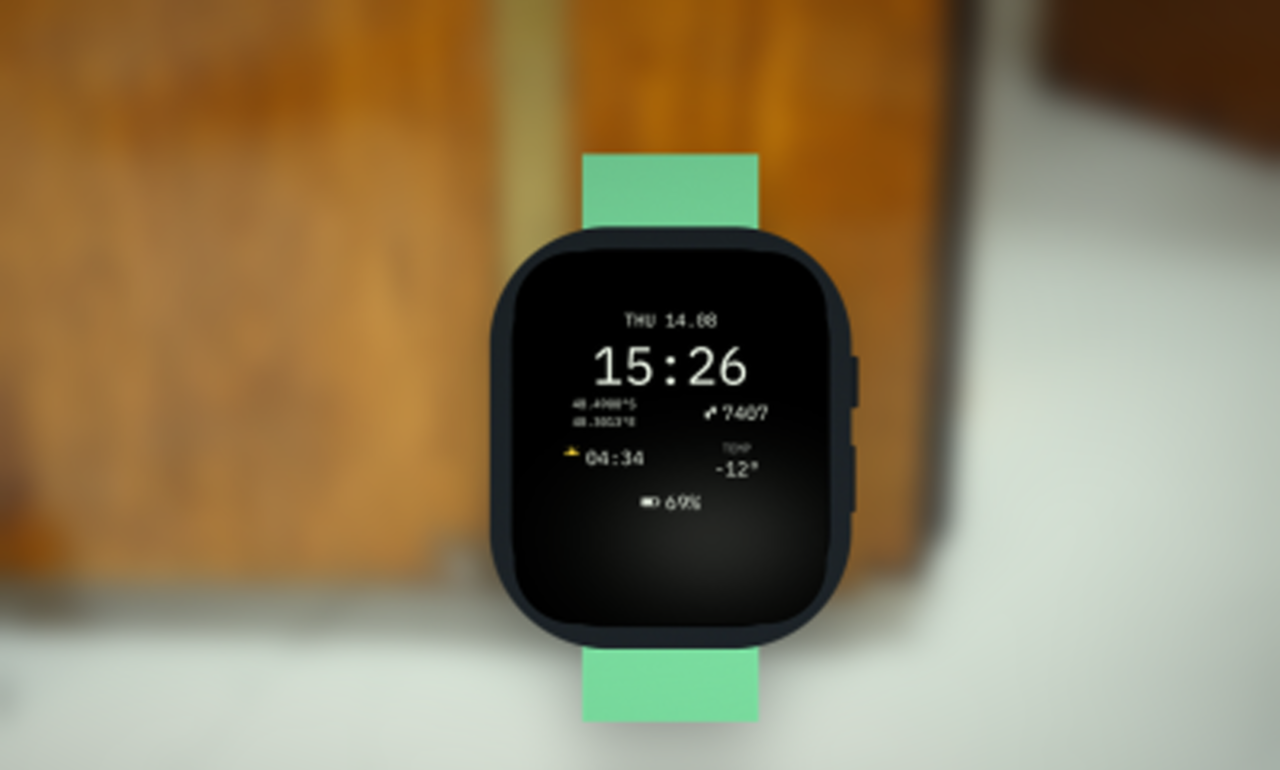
**15:26**
